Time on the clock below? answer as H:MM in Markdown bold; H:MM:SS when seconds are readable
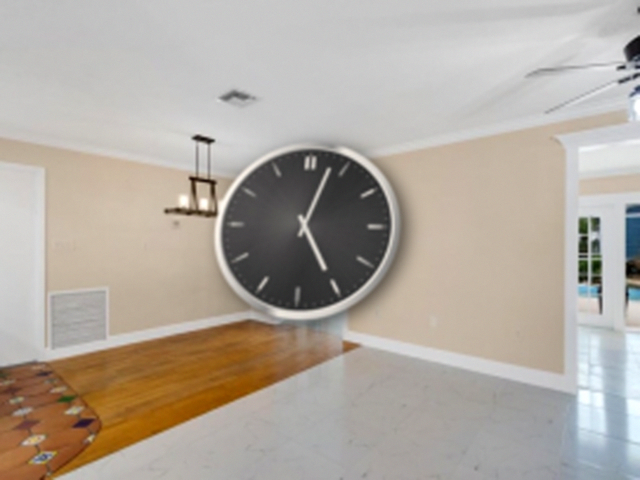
**5:03**
